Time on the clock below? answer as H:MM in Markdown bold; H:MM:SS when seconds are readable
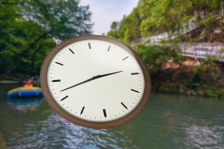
**2:42**
